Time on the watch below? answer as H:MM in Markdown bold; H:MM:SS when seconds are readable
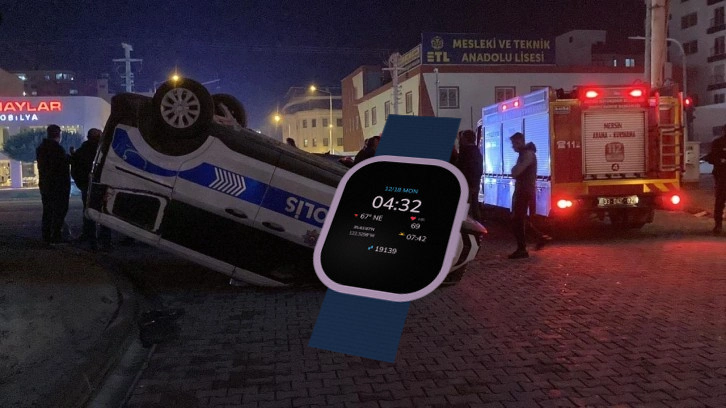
**4:32**
